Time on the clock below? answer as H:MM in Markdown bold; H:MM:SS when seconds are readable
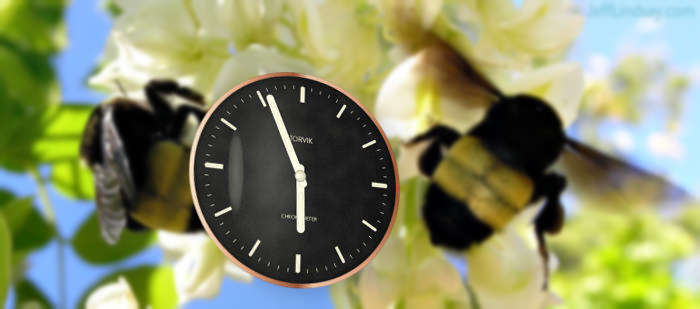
**5:56**
